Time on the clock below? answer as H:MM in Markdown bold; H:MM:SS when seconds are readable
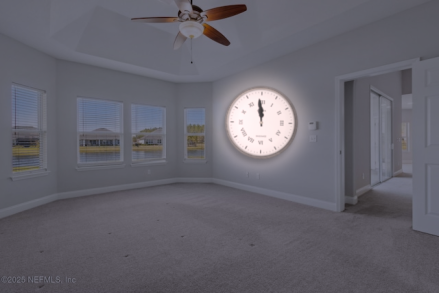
**11:59**
